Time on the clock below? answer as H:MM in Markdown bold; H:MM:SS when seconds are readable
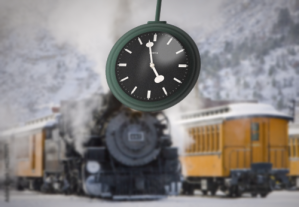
**4:58**
